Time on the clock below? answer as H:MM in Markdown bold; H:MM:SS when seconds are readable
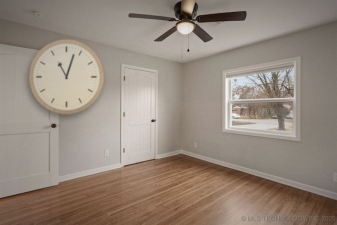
**11:03**
